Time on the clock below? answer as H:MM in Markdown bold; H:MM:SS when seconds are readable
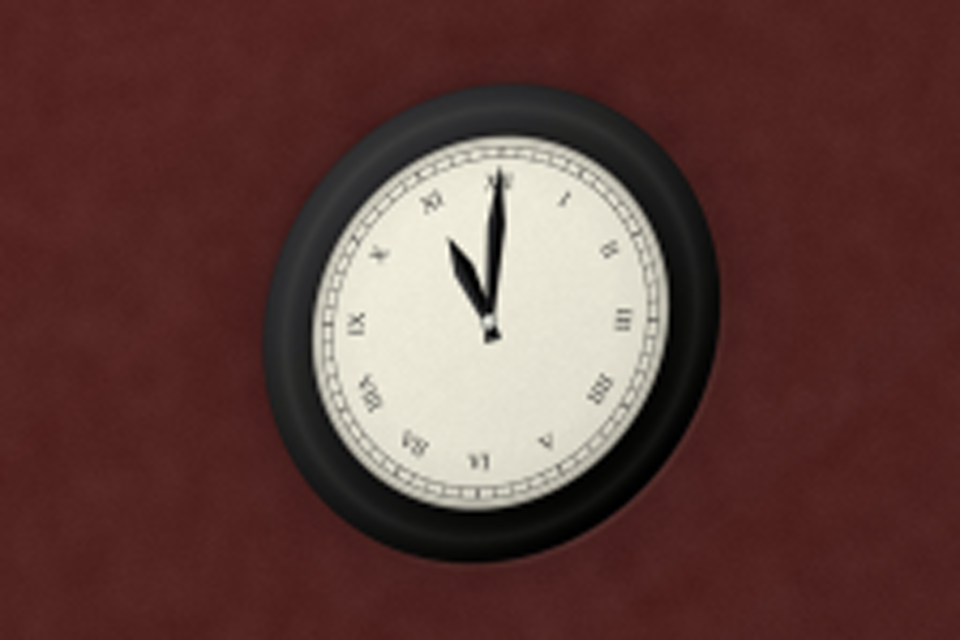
**11:00**
